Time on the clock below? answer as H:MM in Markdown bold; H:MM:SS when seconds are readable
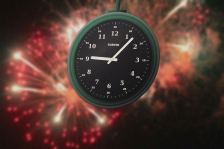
**9:07**
